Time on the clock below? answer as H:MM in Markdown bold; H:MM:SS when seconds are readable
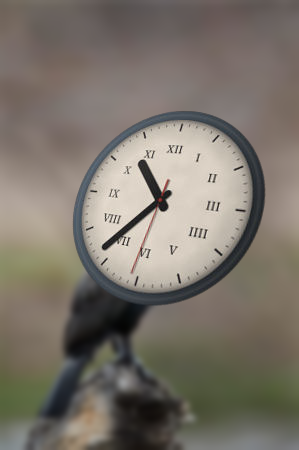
**10:36:31**
